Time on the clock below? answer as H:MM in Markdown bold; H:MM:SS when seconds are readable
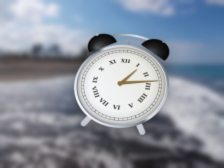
**1:13**
